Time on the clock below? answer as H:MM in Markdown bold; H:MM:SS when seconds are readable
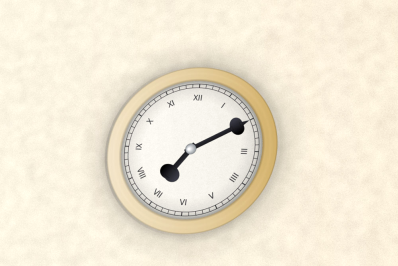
**7:10**
